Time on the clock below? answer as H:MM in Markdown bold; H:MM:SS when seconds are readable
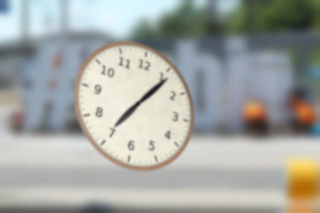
**7:06**
